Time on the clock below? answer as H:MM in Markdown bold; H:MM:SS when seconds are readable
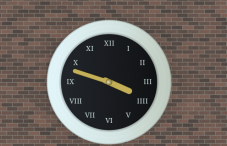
**3:48**
